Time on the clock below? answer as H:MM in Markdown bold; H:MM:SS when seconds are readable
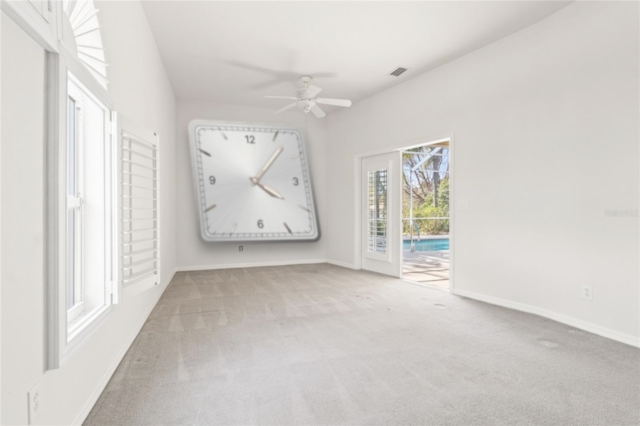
**4:07**
